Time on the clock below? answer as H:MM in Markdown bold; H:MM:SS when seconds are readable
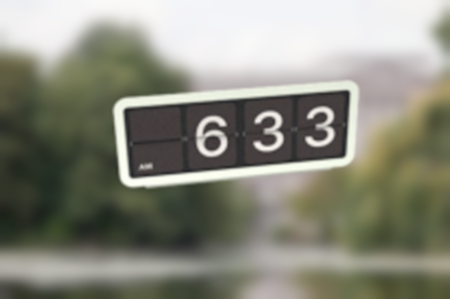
**6:33**
